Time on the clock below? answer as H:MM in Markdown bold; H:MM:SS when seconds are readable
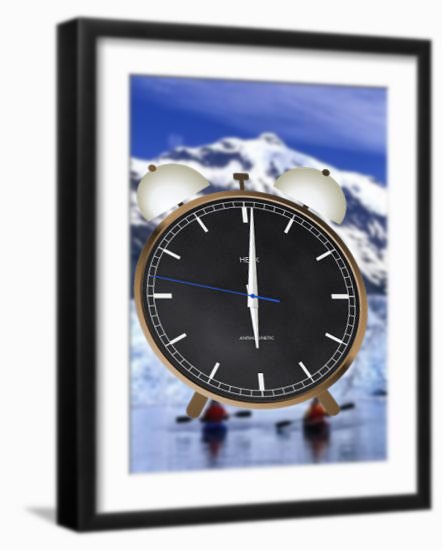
**6:00:47**
